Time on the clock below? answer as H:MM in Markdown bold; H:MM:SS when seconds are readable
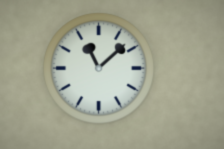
**11:08**
